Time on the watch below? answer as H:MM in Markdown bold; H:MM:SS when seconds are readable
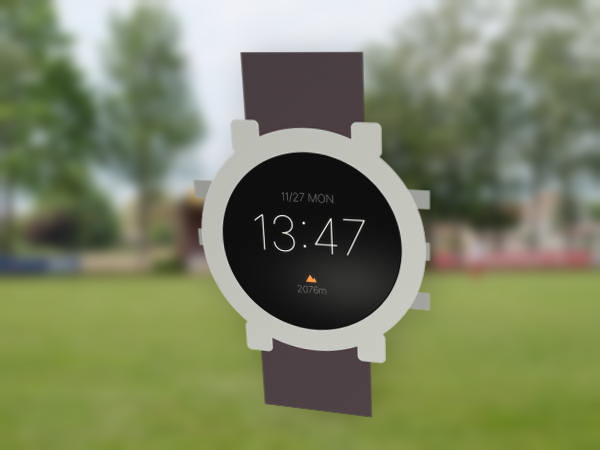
**13:47**
